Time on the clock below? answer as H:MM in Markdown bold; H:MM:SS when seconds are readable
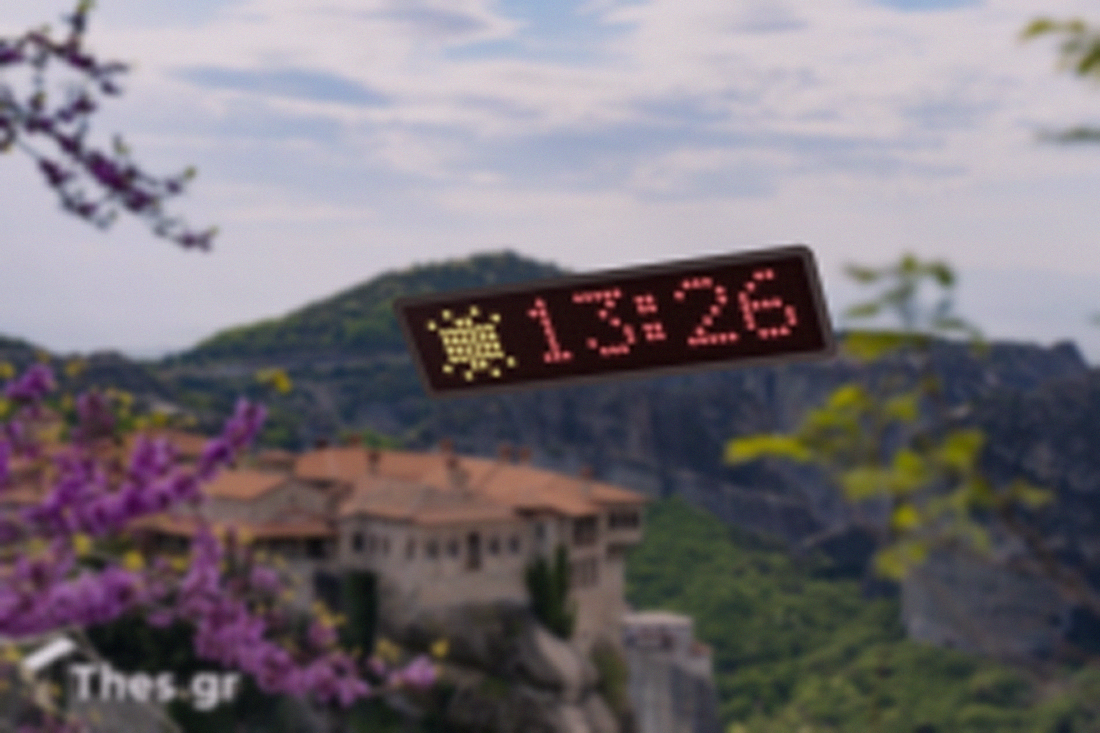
**13:26**
